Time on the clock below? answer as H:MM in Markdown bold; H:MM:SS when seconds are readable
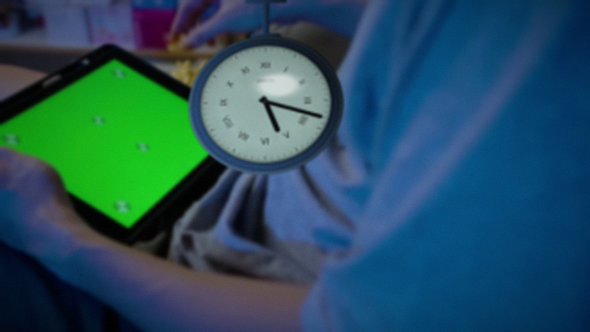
**5:18**
